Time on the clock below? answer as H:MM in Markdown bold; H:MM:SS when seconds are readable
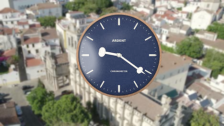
**9:21**
